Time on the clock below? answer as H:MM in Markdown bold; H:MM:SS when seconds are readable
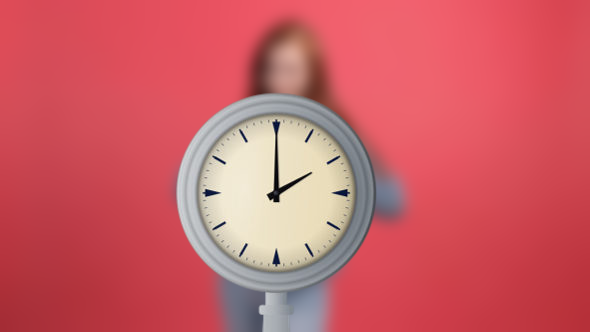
**2:00**
